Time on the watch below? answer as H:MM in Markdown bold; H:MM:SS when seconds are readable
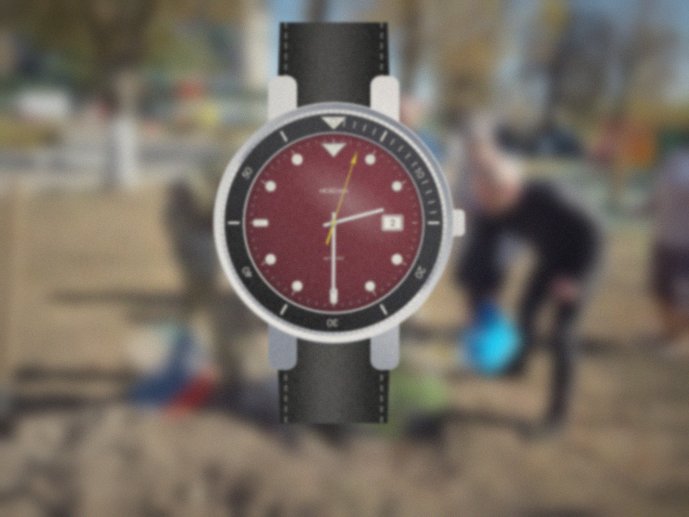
**2:30:03**
